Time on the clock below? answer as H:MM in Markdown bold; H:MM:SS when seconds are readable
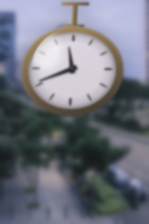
**11:41**
